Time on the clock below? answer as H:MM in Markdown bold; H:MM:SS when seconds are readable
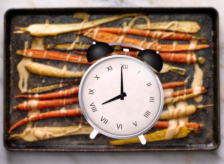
**7:59**
